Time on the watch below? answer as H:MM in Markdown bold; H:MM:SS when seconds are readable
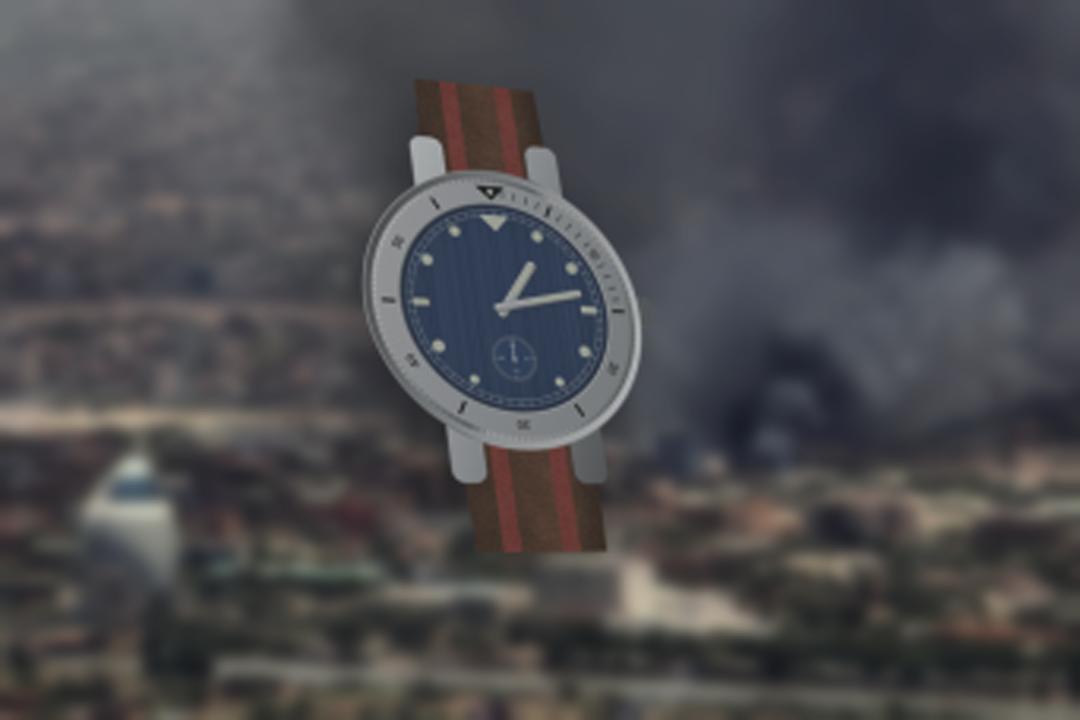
**1:13**
